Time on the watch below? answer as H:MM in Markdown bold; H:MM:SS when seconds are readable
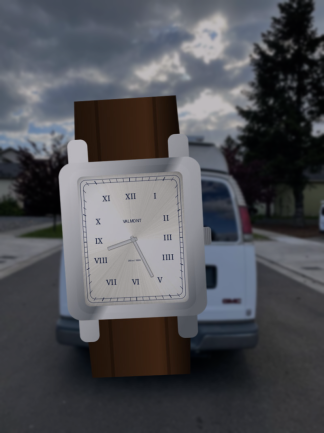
**8:26**
